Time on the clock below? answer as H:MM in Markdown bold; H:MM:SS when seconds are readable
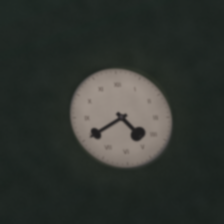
**4:40**
